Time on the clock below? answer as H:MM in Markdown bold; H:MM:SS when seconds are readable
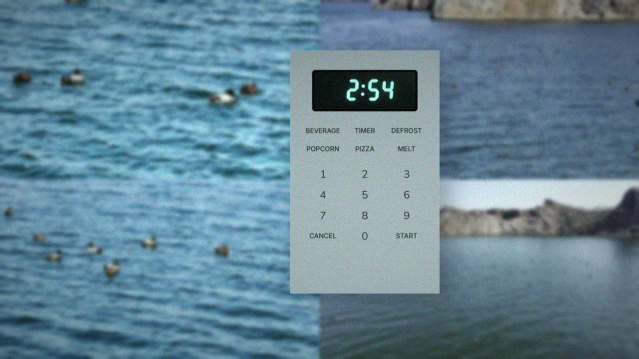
**2:54**
